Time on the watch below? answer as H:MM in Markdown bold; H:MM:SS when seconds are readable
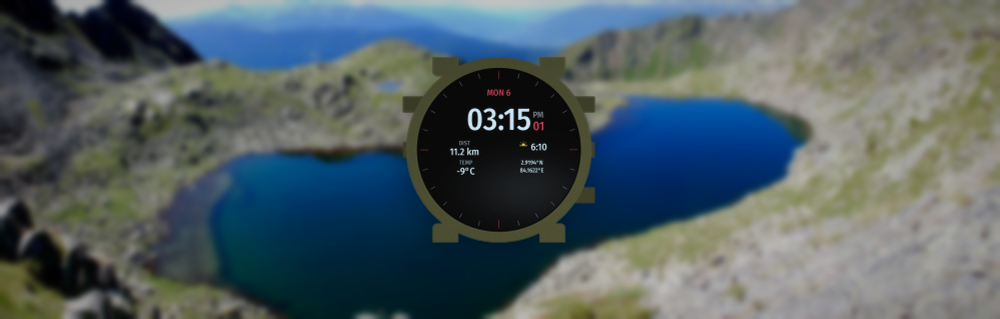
**3:15:01**
